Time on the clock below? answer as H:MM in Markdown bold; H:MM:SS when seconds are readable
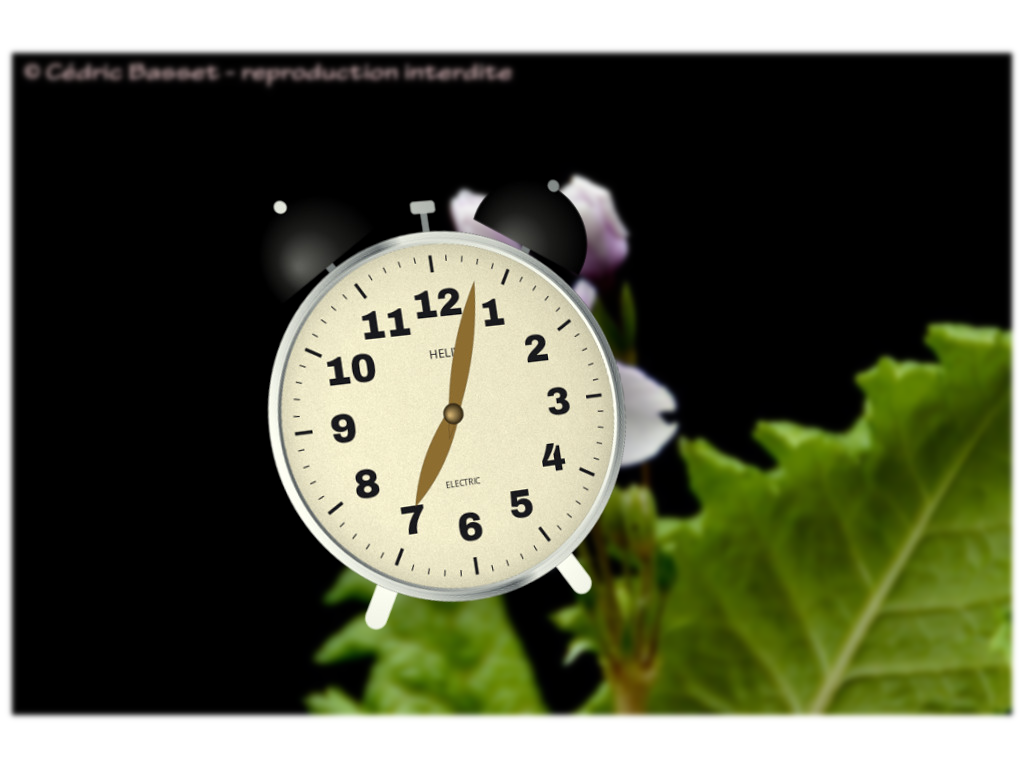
**7:03**
